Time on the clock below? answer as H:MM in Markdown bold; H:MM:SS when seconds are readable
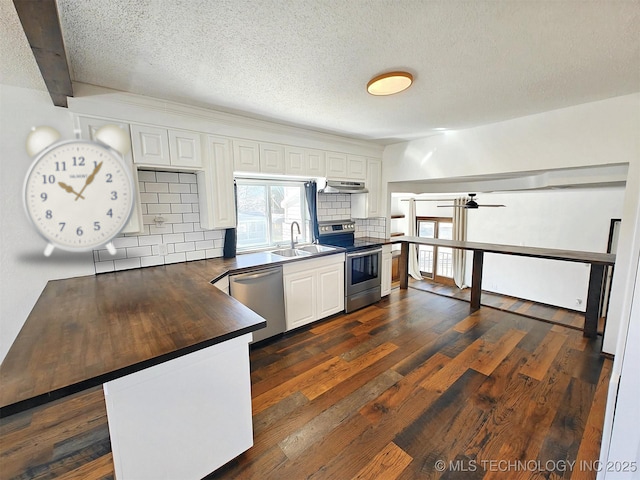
**10:06**
